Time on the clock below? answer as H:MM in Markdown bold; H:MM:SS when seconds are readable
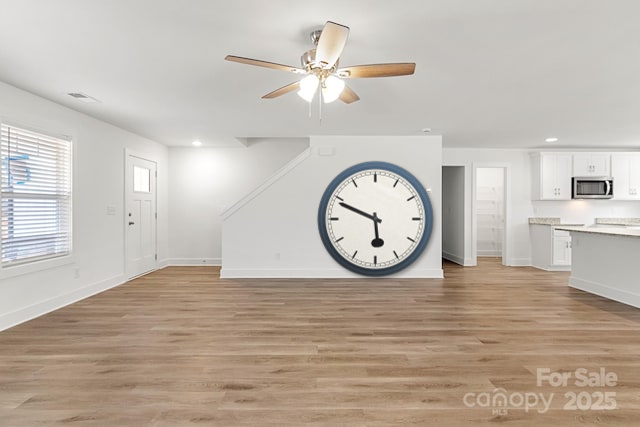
**5:49**
